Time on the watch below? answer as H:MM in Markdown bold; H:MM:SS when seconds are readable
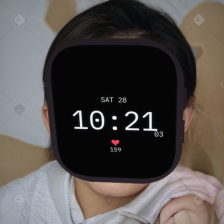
**10:21:03**
